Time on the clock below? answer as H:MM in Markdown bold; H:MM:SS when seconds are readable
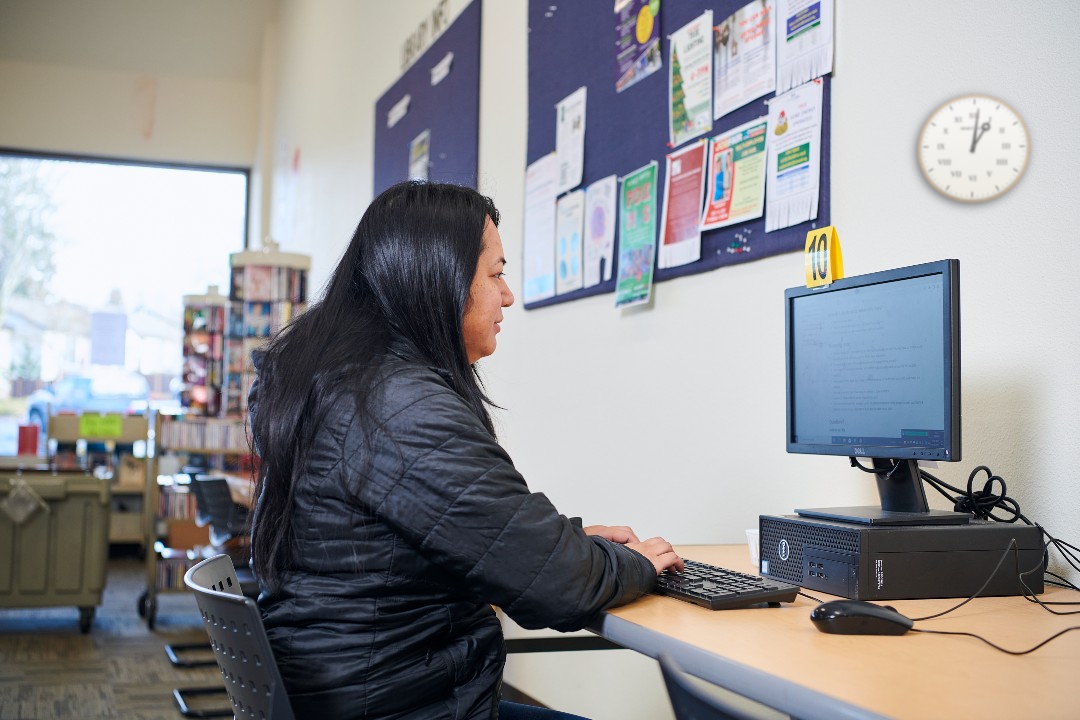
**1:01**
